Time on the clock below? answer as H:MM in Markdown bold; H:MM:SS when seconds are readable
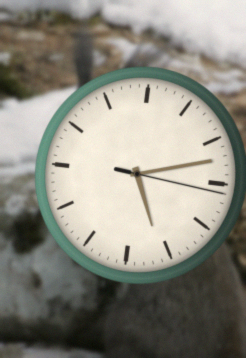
**5:12:16**
